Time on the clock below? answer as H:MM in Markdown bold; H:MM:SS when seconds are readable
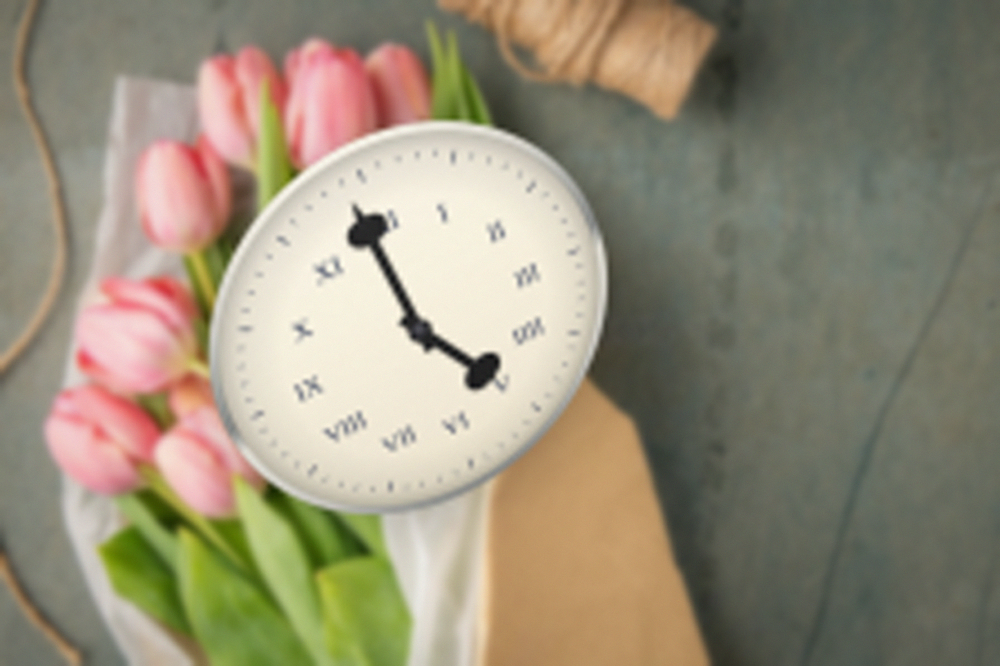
**4:59**
